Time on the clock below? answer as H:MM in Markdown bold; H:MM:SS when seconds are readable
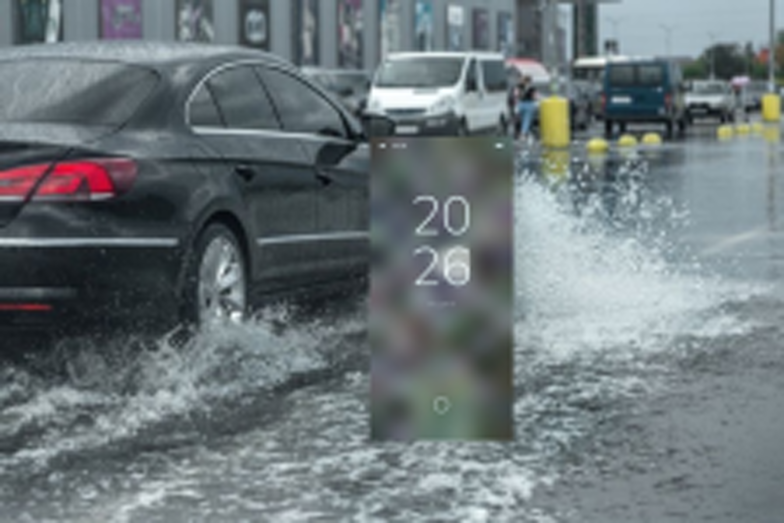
**20:26**
